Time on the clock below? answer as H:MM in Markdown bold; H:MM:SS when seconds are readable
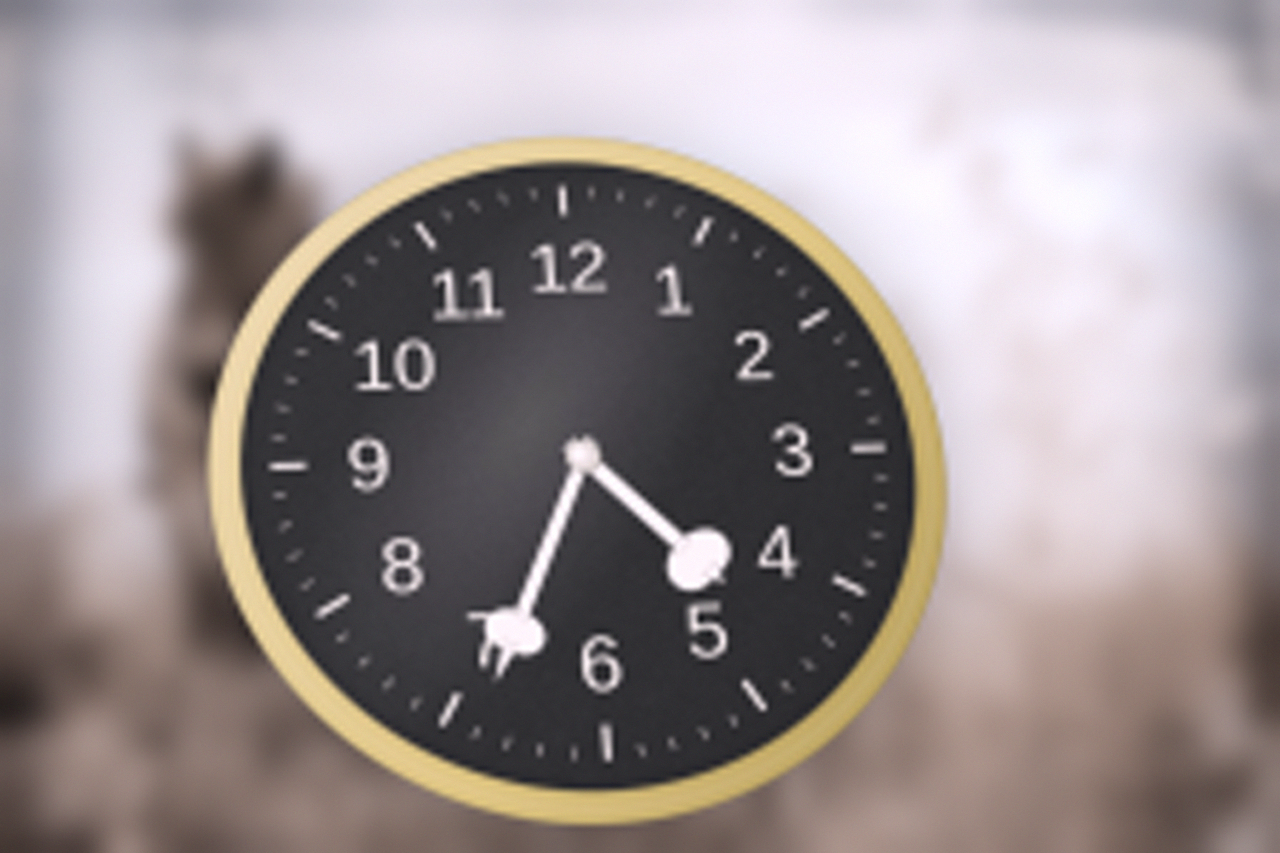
**4:34**
